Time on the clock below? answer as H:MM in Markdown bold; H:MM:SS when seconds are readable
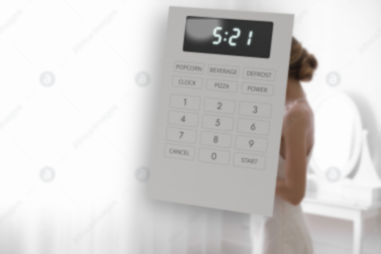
**5:21**
